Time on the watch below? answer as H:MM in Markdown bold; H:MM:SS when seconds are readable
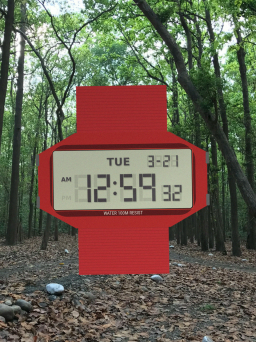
**12:59:32**
